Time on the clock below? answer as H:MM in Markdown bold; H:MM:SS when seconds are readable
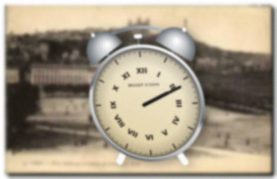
**2:11**
